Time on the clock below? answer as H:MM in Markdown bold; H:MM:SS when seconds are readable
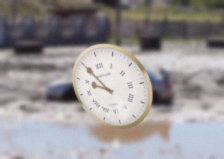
**9:55**
